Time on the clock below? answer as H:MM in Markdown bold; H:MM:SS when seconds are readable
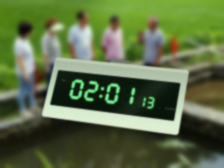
**2:01:13**
